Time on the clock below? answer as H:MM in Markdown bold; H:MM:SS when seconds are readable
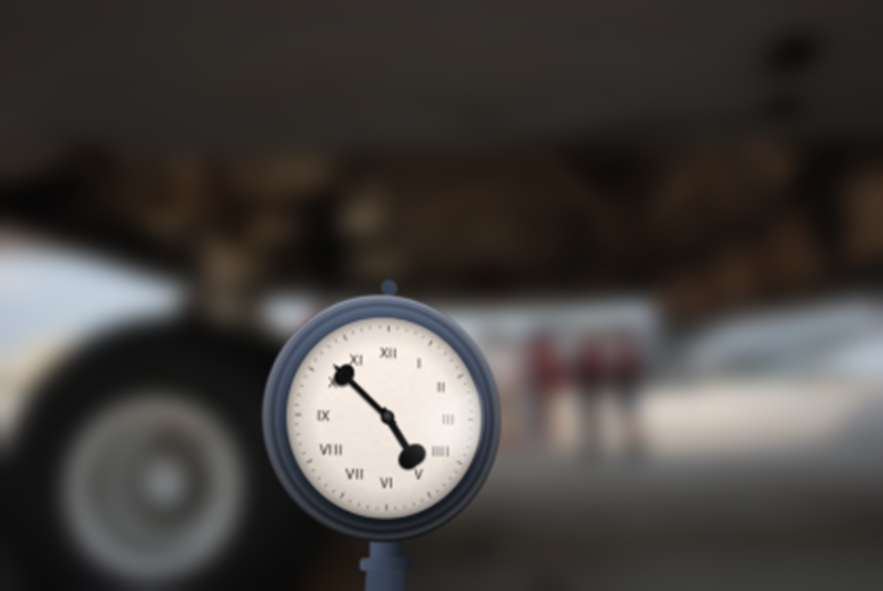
**4:52**
